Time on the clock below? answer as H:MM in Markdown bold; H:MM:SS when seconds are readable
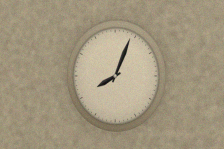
**8:04**
